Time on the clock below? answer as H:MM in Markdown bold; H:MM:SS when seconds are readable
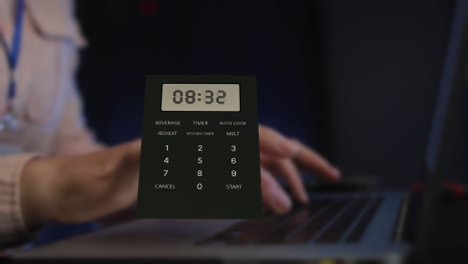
**8:32**
